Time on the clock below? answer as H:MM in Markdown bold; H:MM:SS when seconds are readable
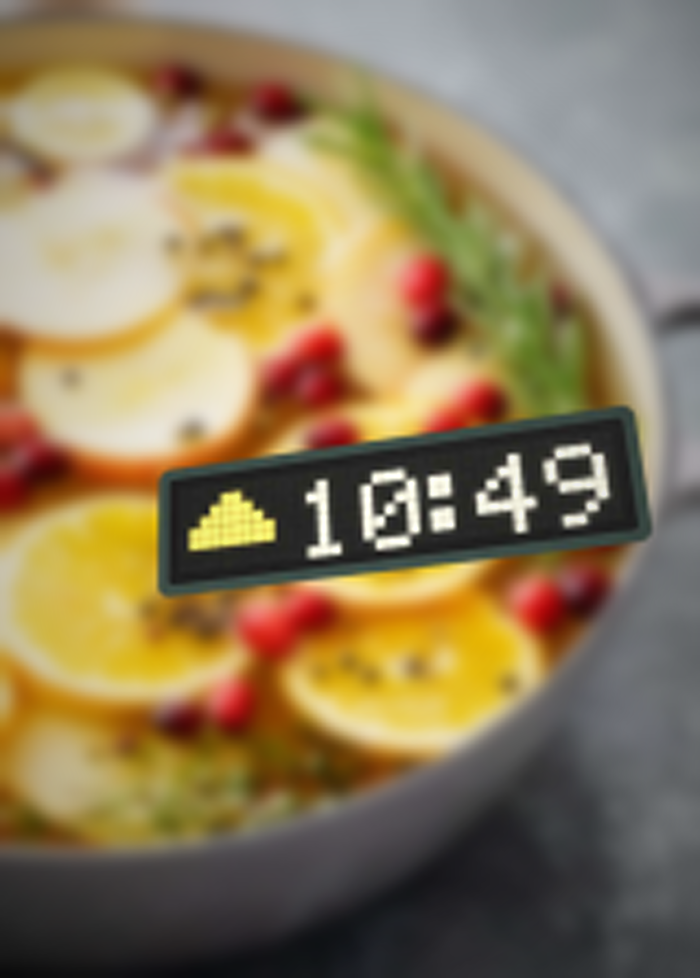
**10:49**
